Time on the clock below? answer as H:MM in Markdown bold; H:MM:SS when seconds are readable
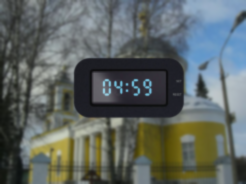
**4:59**
